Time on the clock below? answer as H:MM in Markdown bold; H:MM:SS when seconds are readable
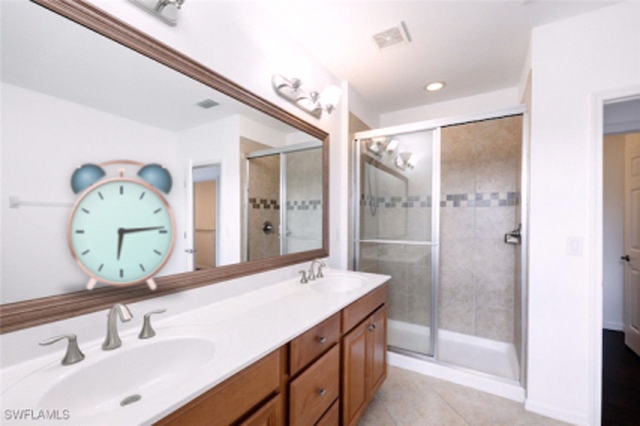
**6:14**
